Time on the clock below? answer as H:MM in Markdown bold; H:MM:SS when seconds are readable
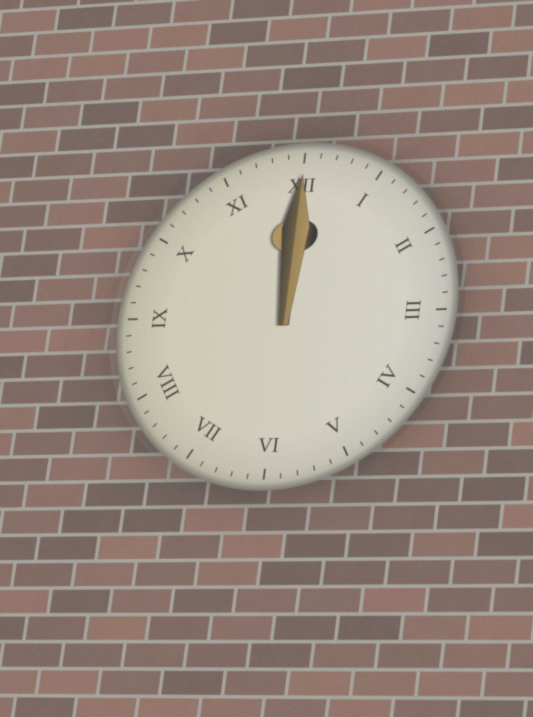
**12:00**
